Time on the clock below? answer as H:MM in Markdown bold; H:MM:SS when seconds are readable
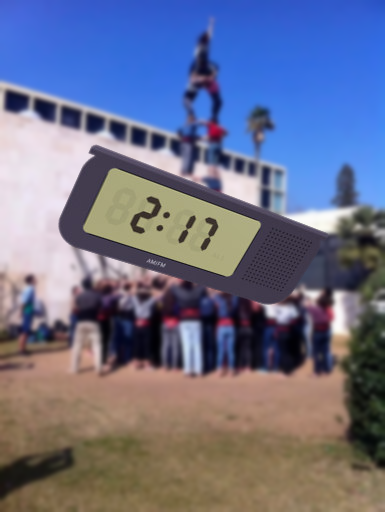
**2:17**
